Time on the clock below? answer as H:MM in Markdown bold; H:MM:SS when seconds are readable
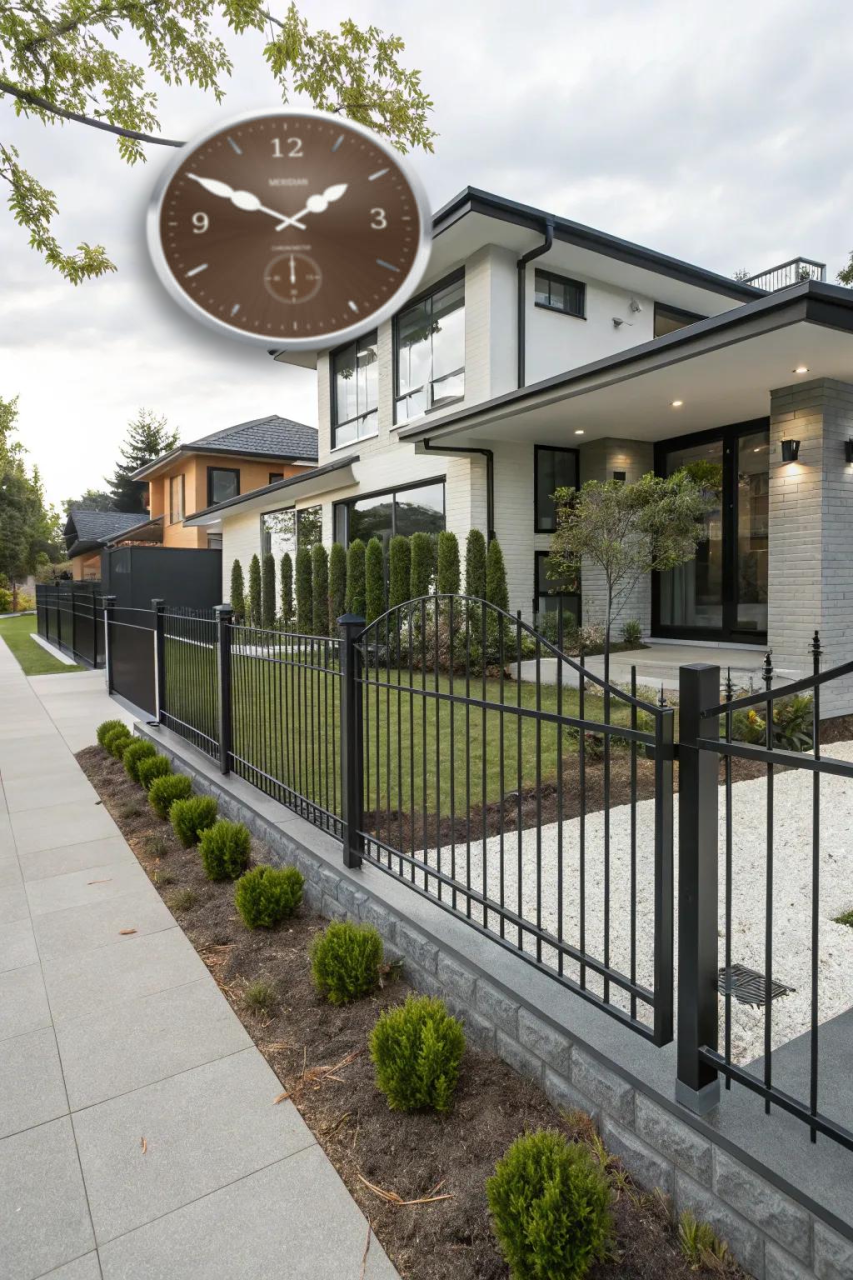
**1:50**
